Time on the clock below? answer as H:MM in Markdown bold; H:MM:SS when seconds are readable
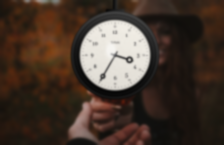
**3:35**
